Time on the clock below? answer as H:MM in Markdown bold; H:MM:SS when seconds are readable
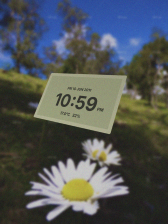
**10:59**
